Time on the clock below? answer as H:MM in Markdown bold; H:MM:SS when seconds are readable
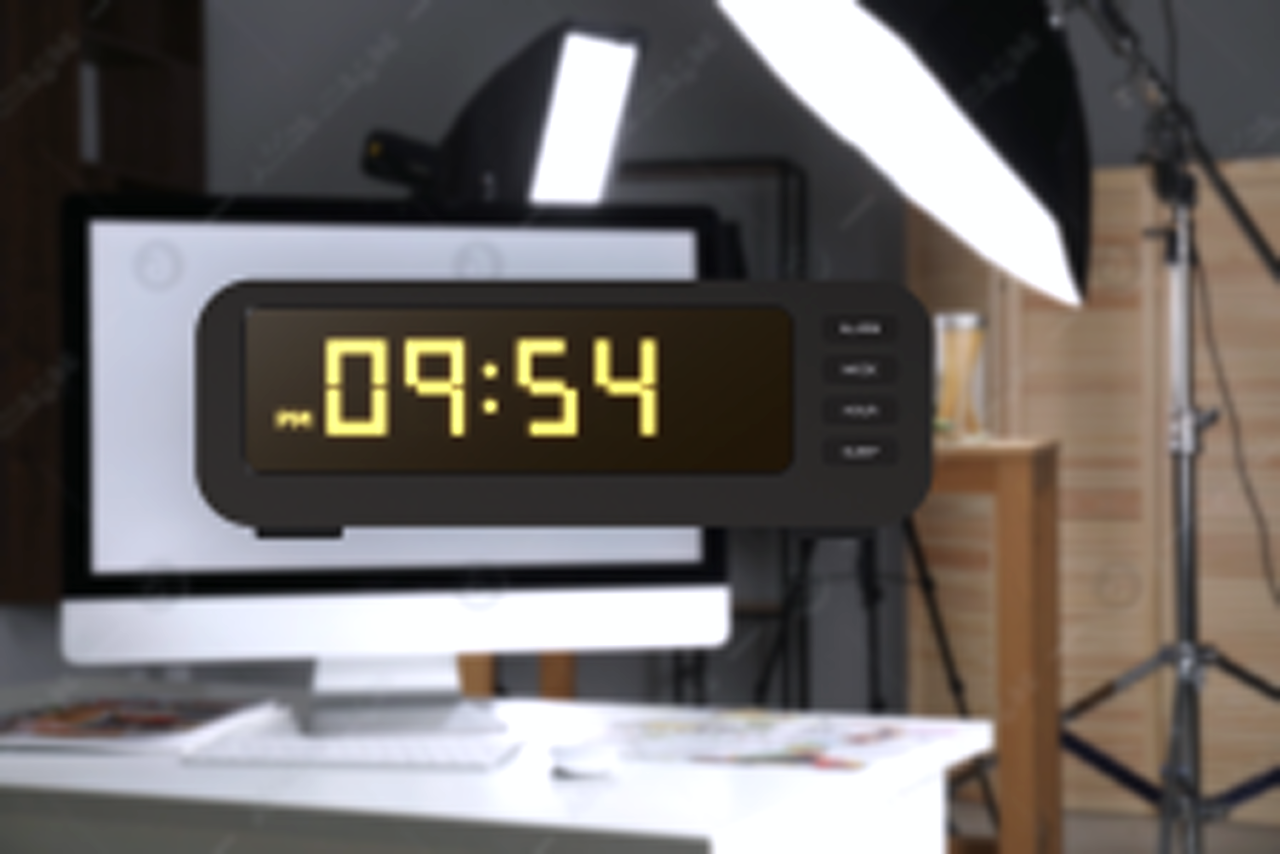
**9:54**
